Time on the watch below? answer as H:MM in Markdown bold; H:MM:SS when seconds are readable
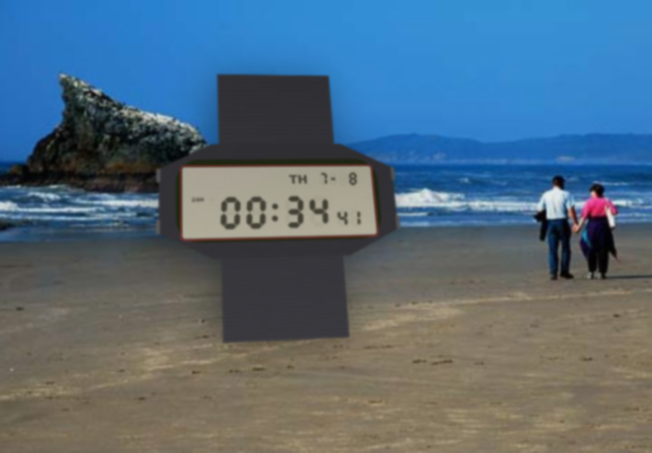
**0:34:41**
